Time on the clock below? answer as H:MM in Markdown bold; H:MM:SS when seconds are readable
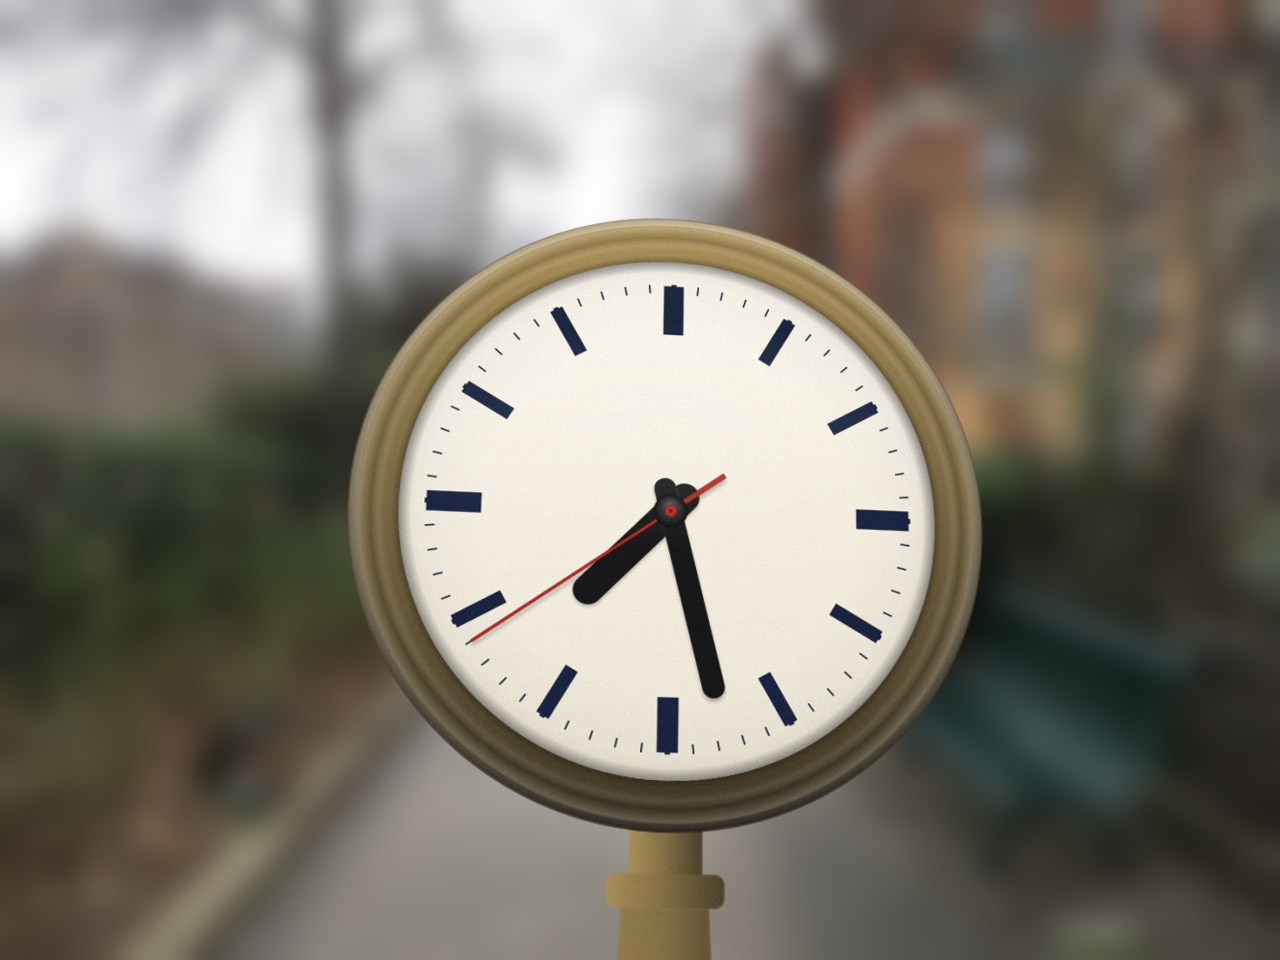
**7:27:39**
